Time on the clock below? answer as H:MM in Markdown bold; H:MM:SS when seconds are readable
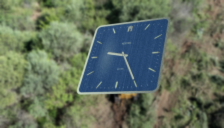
**9:25**
